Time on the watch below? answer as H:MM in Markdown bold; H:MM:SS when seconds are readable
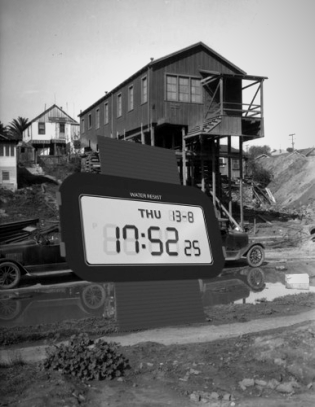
**17:52:25**
